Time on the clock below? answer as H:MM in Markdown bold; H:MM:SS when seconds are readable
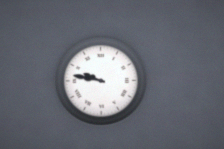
**9:47**
